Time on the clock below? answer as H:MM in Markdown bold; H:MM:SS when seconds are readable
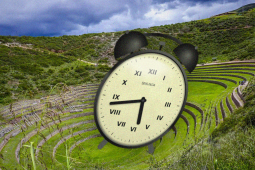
**5:43**
